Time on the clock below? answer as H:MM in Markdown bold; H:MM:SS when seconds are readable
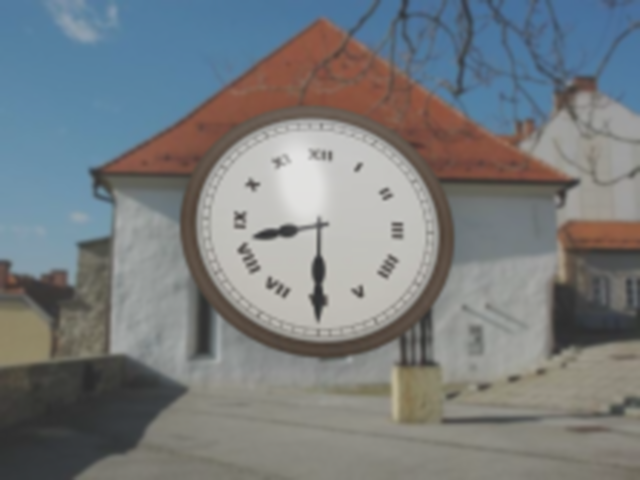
**8:30**
